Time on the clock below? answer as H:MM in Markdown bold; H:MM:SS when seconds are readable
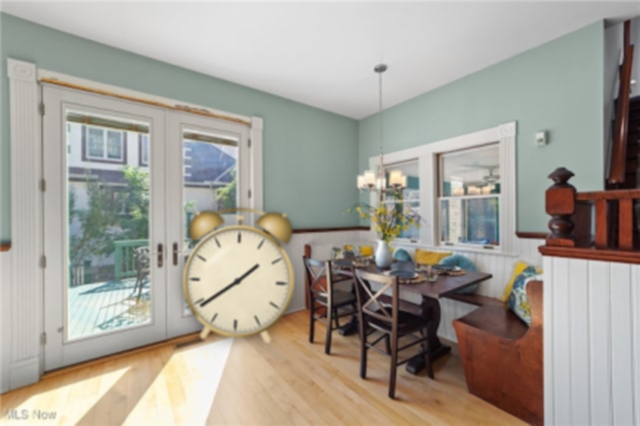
**1:39**
